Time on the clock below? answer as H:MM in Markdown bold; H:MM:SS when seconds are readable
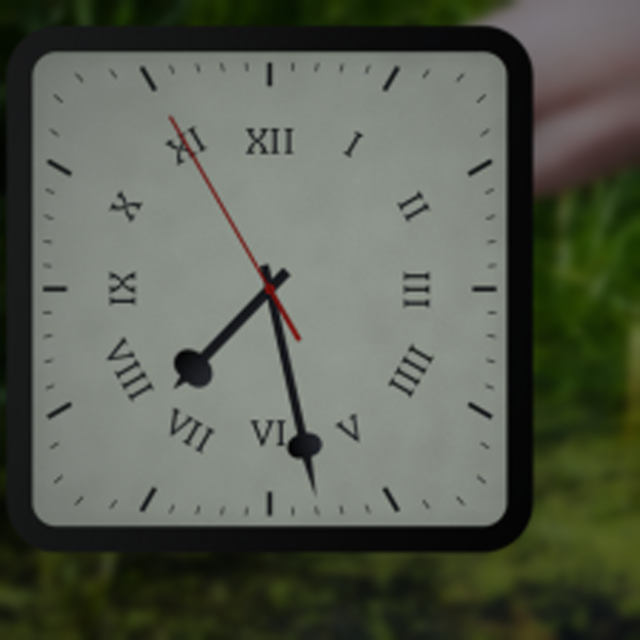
**7:27:55**
